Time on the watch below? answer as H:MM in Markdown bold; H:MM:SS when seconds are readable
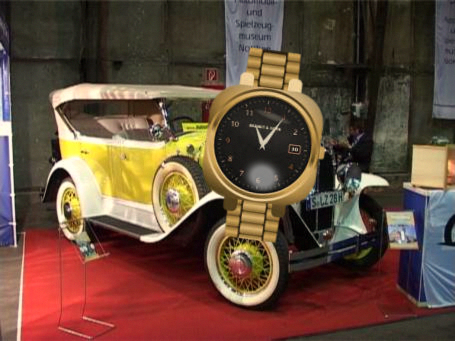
**11:05**
